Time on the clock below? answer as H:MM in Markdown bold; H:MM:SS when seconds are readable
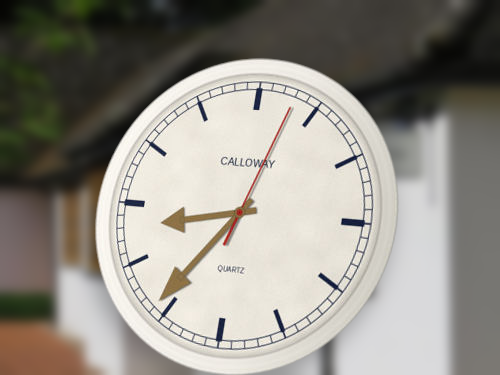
**8:36:03**
